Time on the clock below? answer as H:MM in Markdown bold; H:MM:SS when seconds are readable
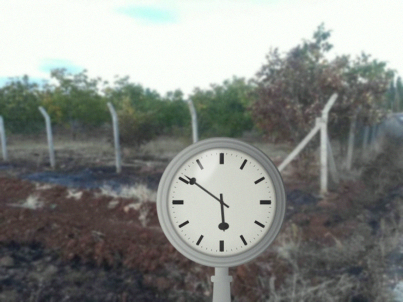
**5:51**
